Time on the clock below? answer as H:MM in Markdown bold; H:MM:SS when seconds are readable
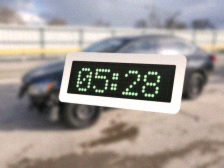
**5:28**
